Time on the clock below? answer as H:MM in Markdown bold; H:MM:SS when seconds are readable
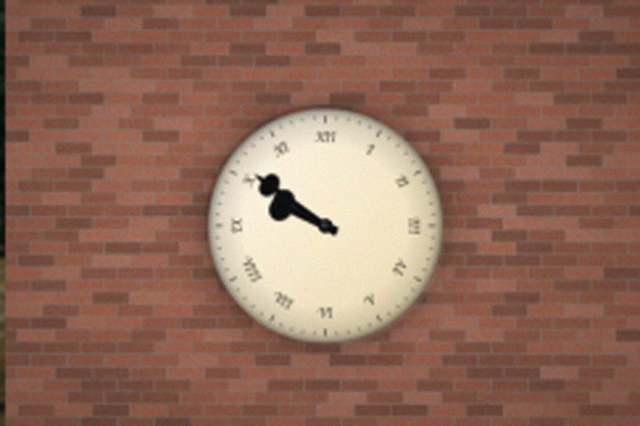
**9:51**
